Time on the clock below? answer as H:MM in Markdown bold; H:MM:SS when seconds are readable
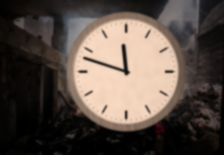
**11:48**
